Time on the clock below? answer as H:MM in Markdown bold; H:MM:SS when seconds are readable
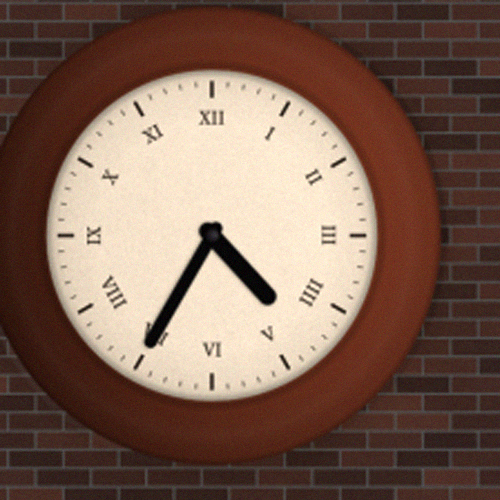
**4:35**
